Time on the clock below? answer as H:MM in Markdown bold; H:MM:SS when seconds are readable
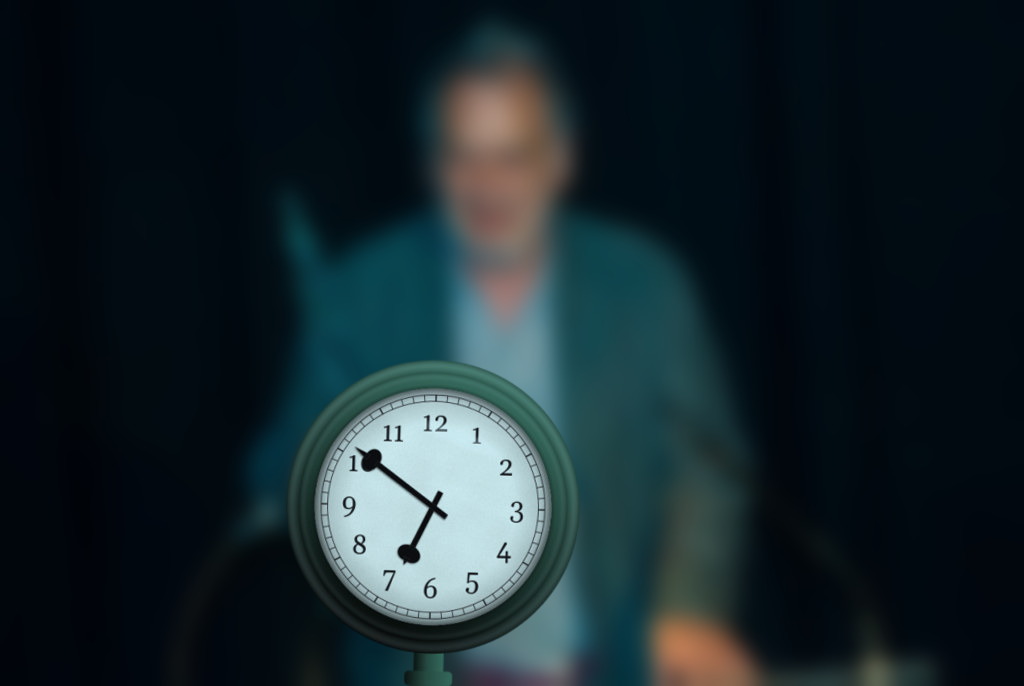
**6:51**
